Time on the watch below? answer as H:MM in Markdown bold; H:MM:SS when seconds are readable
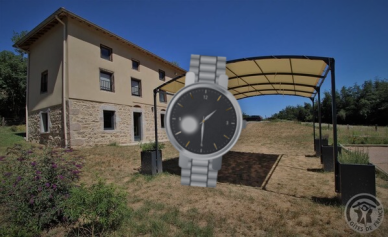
**1:30**
